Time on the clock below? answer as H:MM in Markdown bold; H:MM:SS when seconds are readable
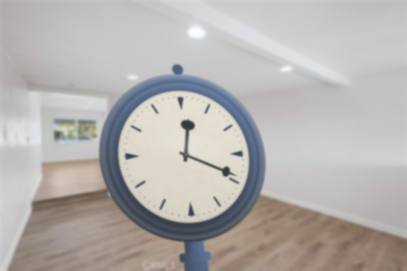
**12:19**
